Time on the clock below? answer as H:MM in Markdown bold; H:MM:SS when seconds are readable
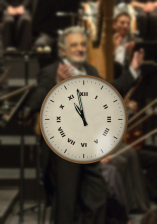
**10:58**
